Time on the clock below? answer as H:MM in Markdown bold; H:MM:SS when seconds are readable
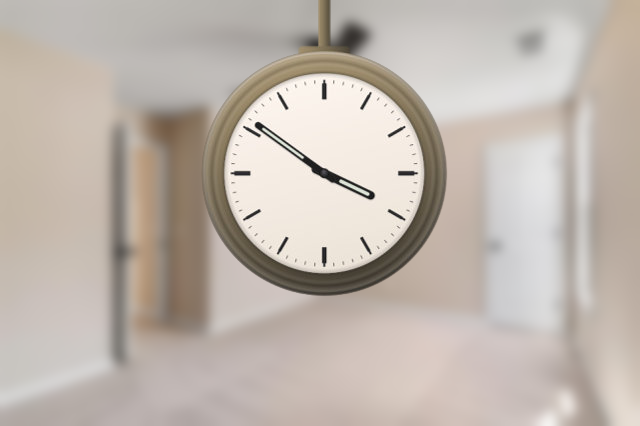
**3:51**
